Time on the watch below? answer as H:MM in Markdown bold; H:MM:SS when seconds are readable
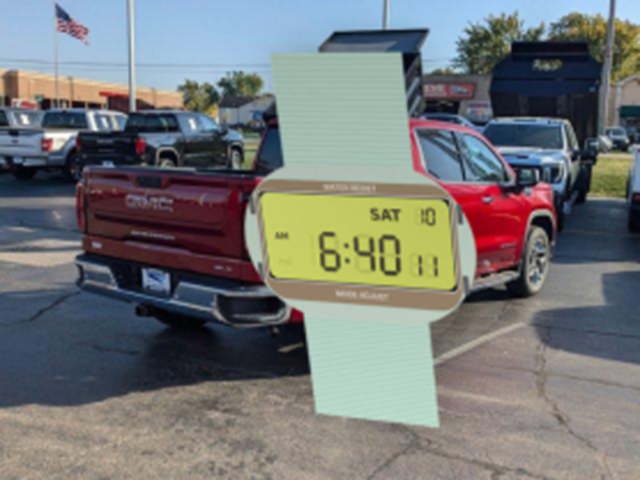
**6:40:11**
